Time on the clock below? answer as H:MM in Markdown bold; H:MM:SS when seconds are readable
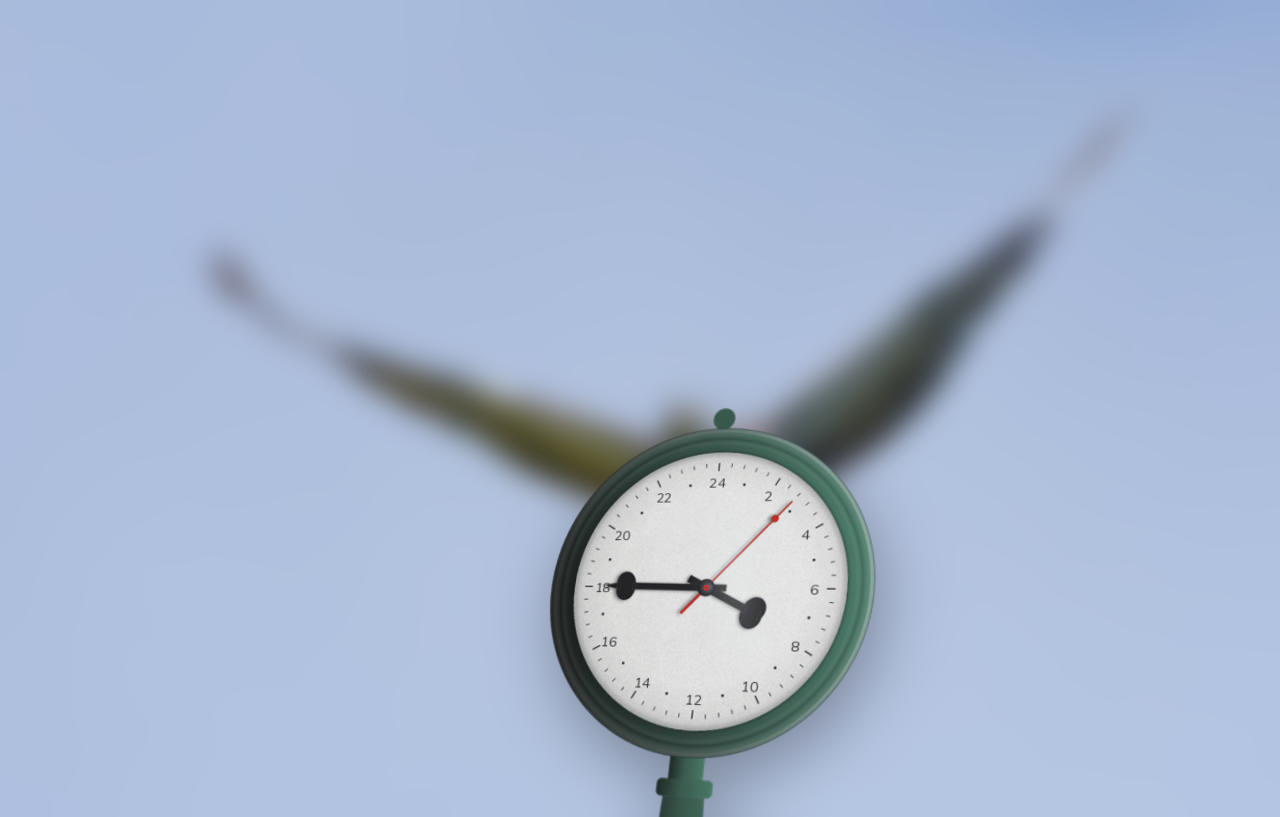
**7:45:07**
